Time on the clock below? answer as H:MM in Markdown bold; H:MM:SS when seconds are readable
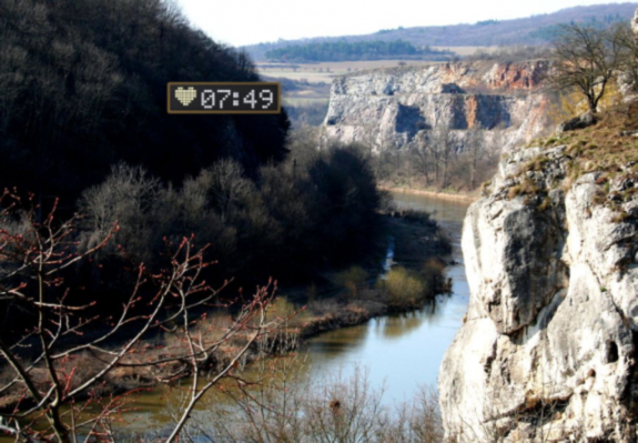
**7:49**
